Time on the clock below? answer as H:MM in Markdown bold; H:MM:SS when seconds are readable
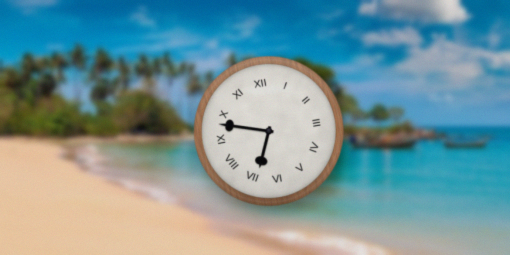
**6:48**
